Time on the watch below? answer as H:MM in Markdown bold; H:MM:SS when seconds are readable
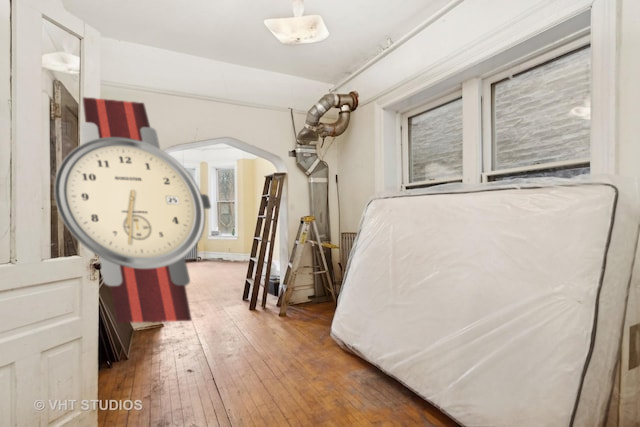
**6:32**
